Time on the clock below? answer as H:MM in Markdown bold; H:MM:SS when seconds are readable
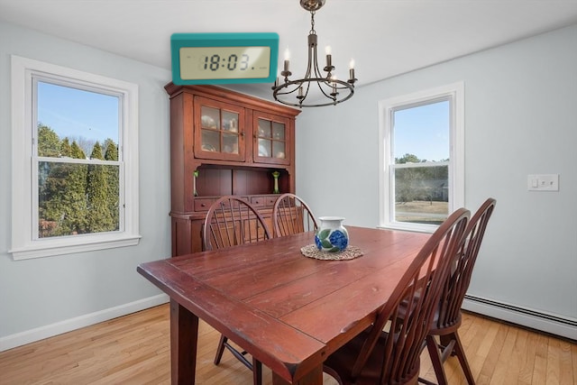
**18:03**
